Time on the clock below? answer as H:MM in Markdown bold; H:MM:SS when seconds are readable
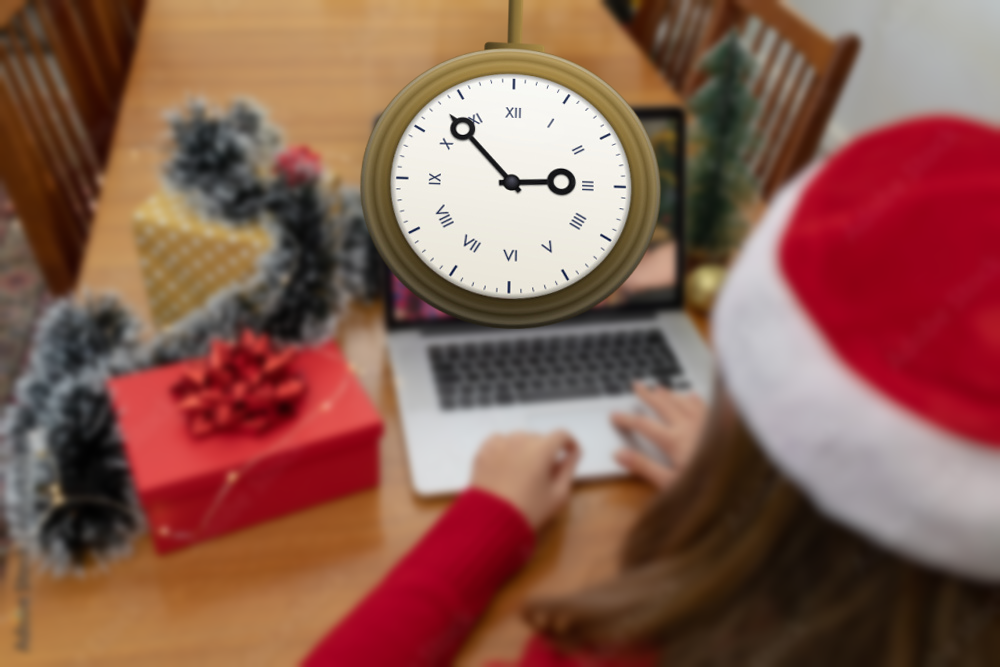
**2:53**
